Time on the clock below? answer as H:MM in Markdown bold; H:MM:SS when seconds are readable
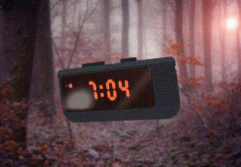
**7:04**
